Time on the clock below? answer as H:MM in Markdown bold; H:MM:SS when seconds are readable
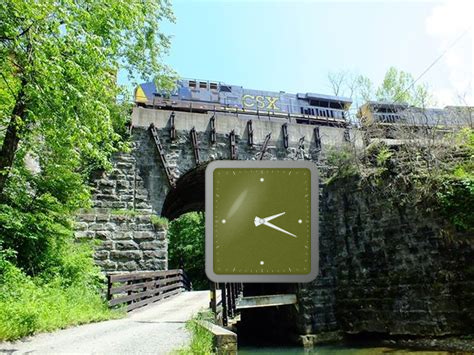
**2:19**
